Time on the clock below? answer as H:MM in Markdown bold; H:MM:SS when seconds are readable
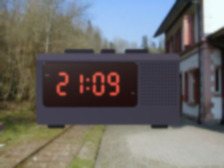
**21:09**
